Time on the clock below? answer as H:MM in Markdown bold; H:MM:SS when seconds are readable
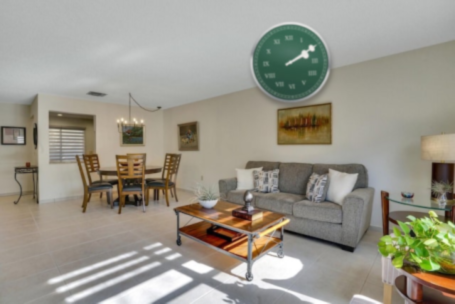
**2:10**
